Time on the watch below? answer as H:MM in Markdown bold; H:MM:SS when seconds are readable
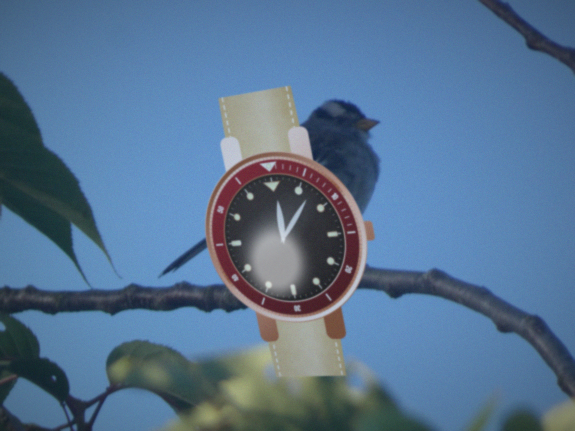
**12:07**
